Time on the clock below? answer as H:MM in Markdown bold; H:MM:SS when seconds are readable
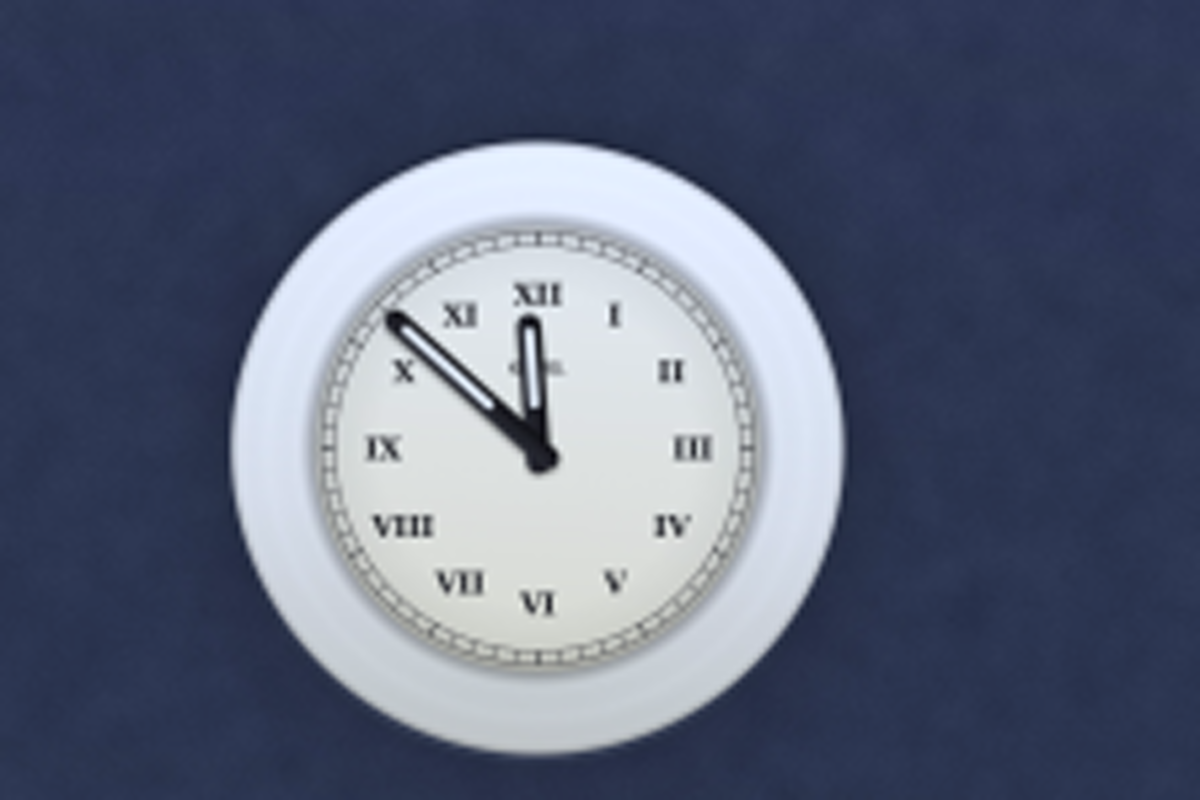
**11:52**
